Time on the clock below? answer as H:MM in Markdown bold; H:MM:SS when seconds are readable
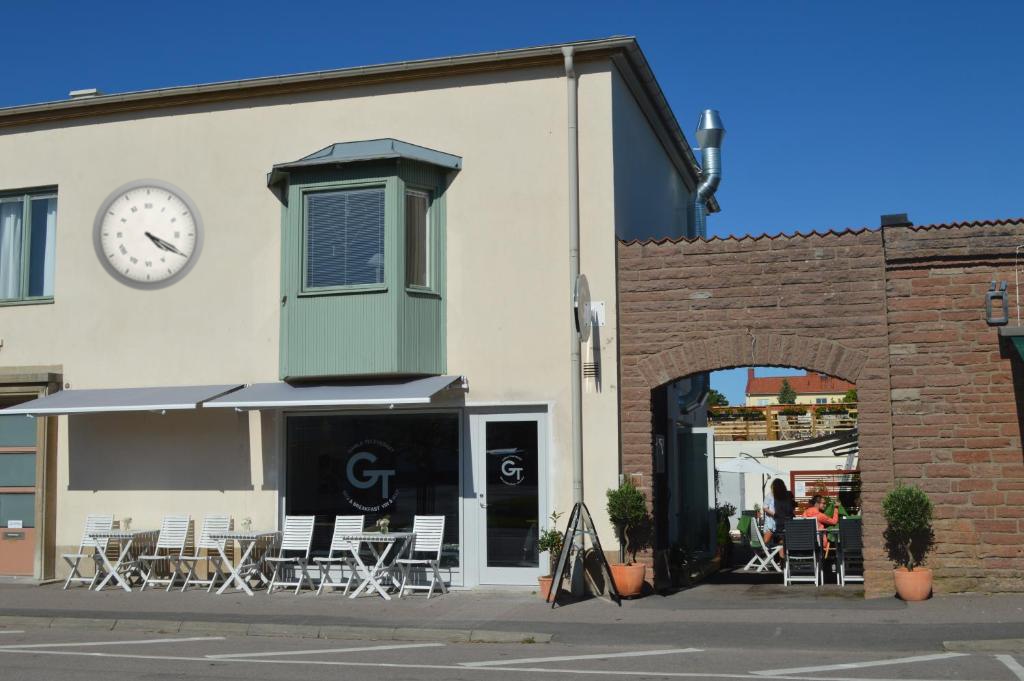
**4:20**
